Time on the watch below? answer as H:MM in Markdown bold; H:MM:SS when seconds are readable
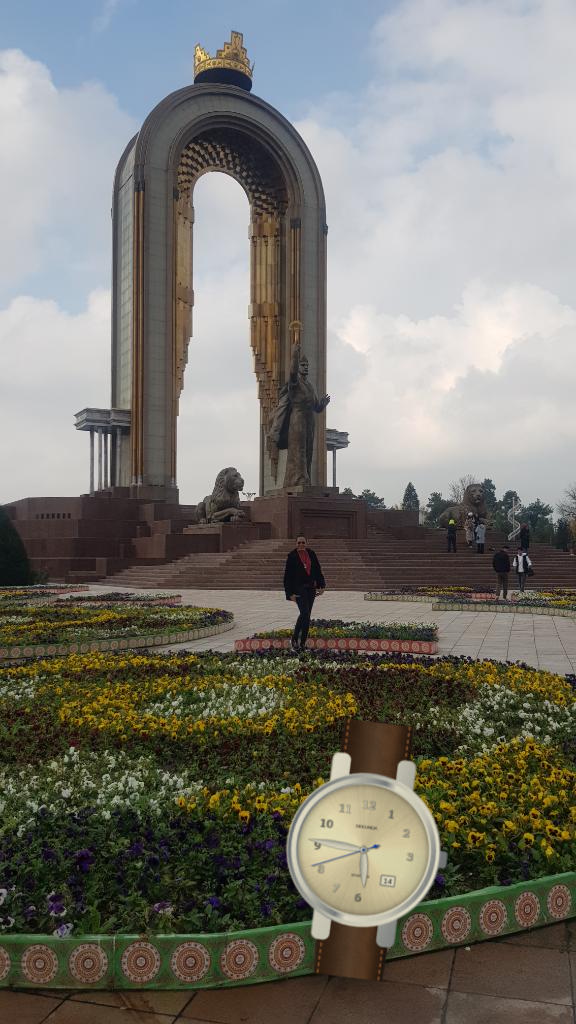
**5:45:41**
